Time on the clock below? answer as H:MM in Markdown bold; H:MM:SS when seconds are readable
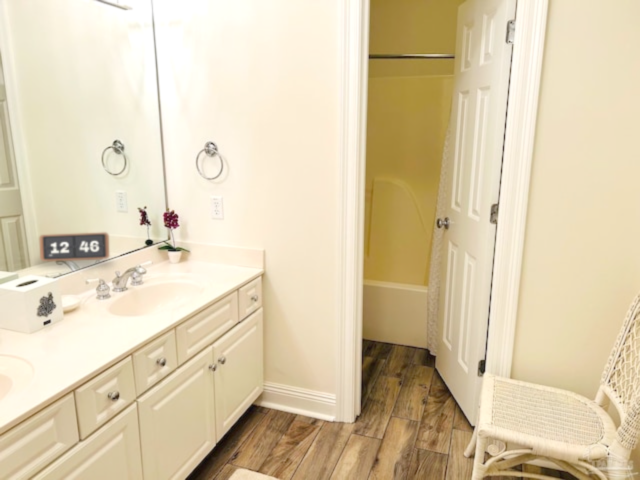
**12:46**
